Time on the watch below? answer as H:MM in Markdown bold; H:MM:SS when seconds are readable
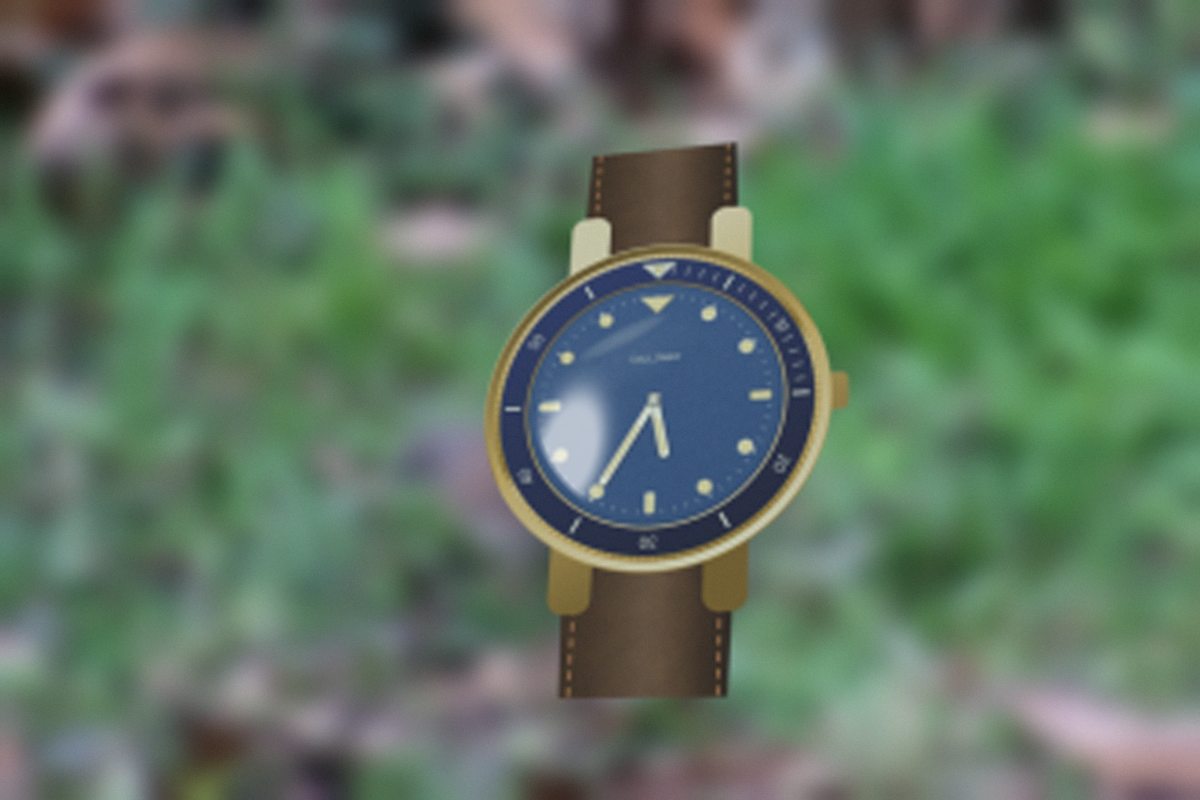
**5:35**
